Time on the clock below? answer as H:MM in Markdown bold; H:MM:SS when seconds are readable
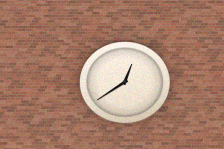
**12:39**
